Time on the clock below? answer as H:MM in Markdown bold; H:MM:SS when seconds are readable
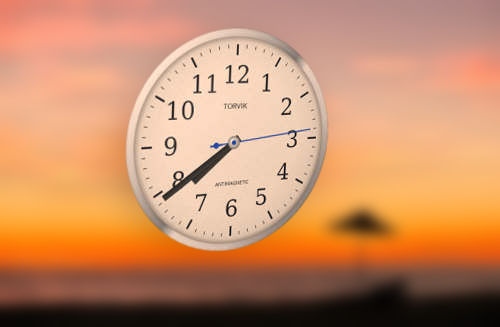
**7:39:14**
